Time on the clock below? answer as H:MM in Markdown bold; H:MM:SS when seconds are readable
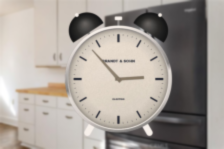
**2:53**
